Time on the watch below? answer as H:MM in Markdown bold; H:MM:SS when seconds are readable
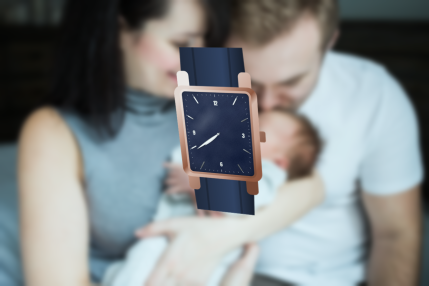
**7:39**
